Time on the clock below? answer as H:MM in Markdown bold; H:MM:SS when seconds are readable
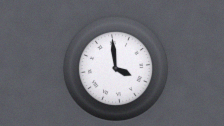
**4:00**
